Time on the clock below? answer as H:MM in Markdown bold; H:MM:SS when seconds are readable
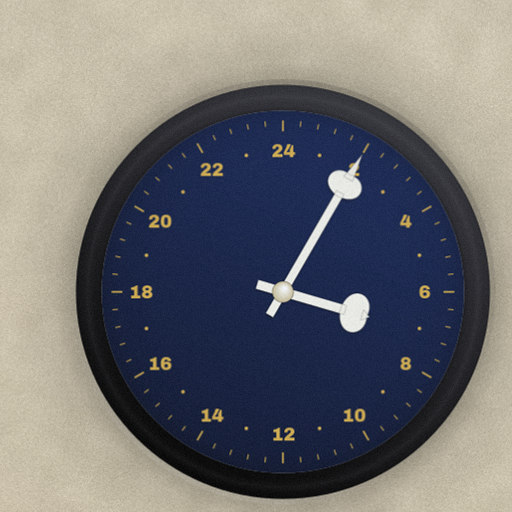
**7:05**
